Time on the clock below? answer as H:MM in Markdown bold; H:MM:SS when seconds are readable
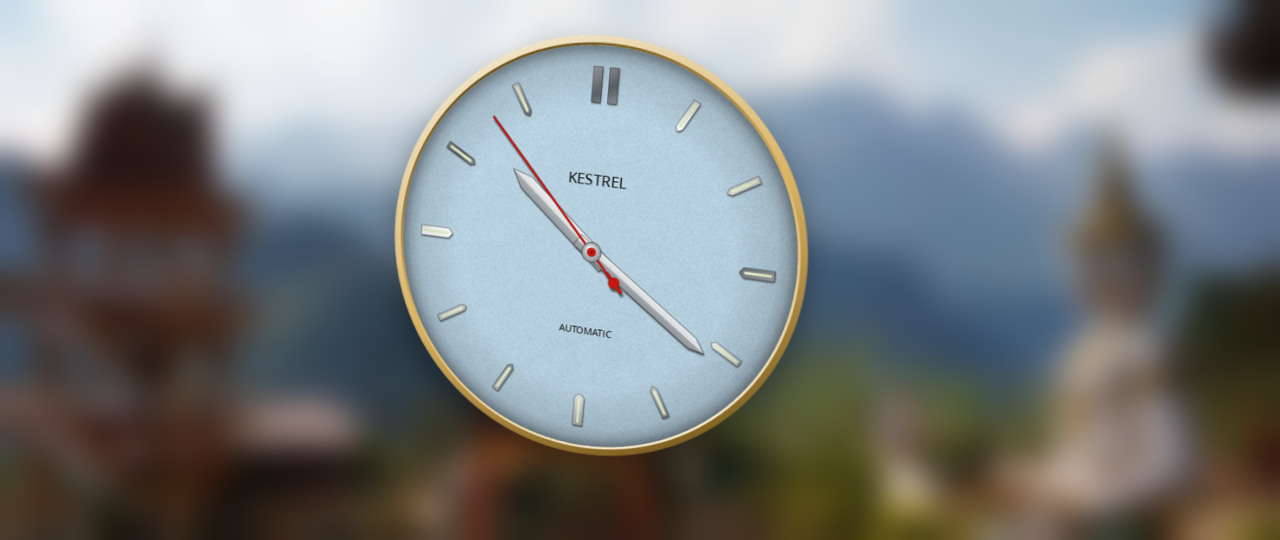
**10:20:53**
